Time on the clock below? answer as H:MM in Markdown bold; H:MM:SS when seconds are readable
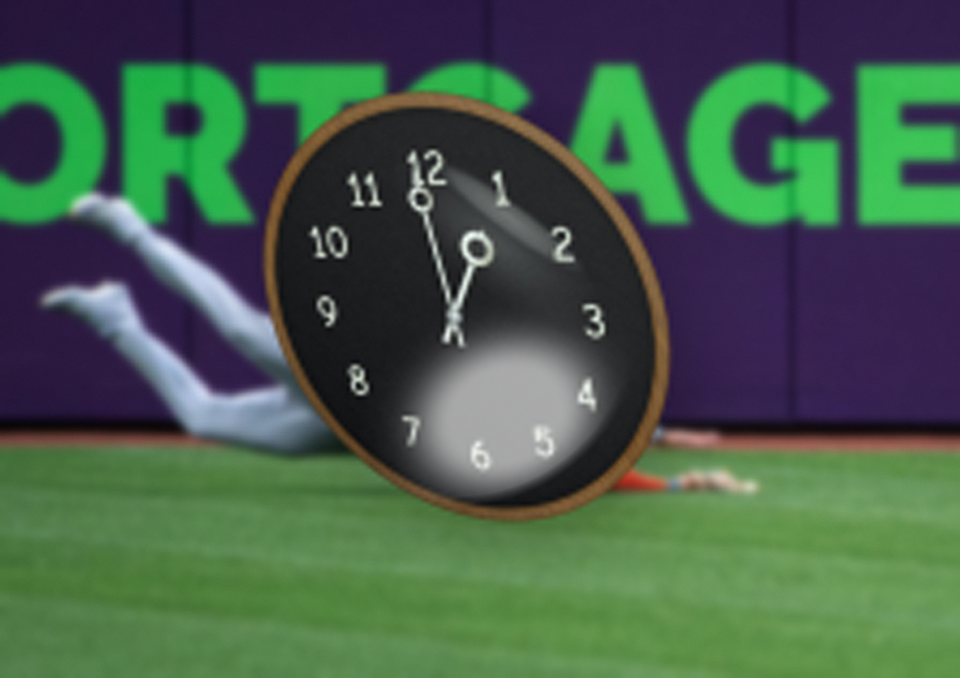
**12:59**
